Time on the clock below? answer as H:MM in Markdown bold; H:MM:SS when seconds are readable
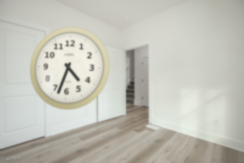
**4:33**
